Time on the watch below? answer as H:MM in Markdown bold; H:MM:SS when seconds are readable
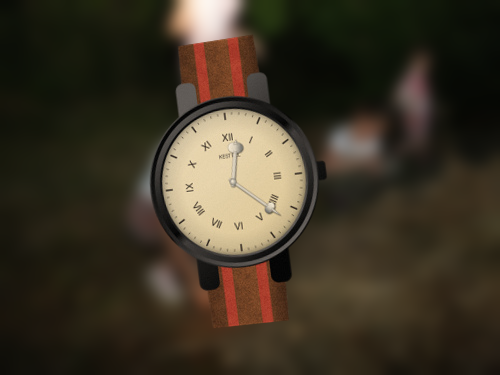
**12:22**
